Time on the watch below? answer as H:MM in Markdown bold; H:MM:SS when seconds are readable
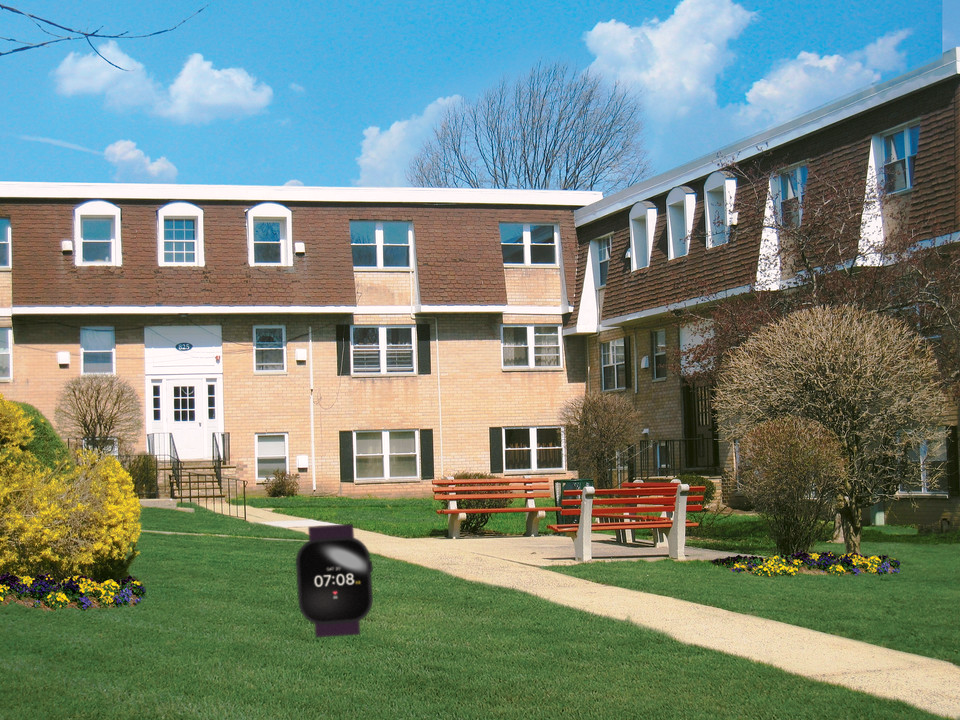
**7:08**
